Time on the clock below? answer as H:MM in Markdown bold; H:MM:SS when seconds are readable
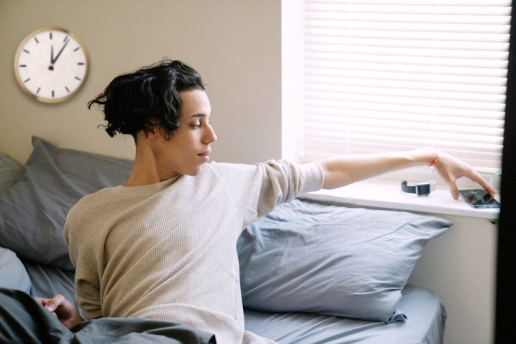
**12:06**
